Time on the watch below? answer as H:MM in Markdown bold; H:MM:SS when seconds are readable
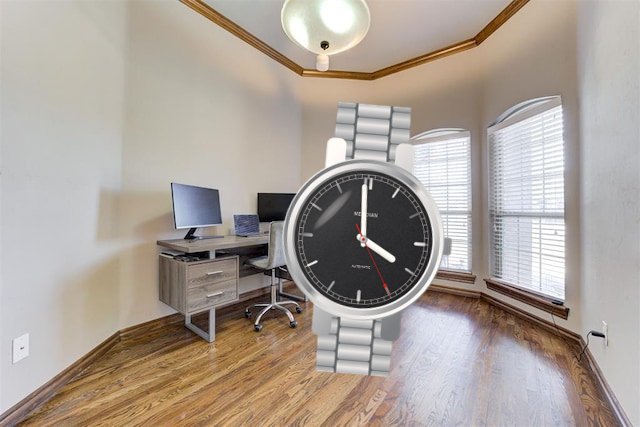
**3:59:25**
